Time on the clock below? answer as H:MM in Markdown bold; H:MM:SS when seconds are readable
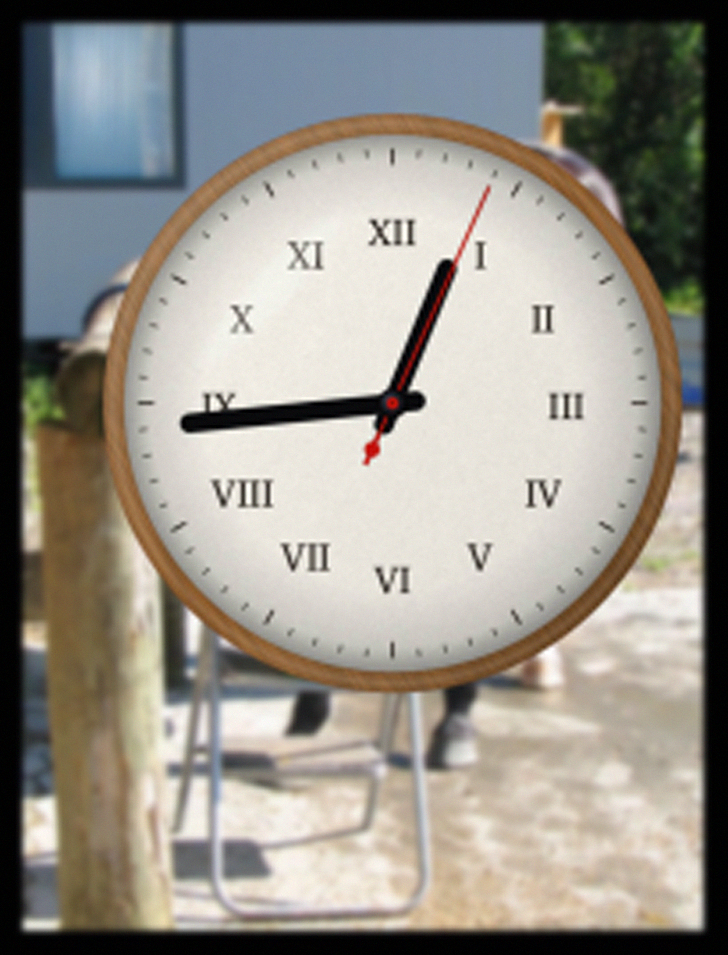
**12:44:04**
